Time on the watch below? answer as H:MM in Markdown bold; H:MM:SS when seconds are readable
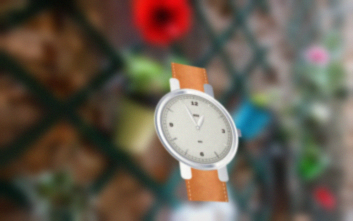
**12:56**
